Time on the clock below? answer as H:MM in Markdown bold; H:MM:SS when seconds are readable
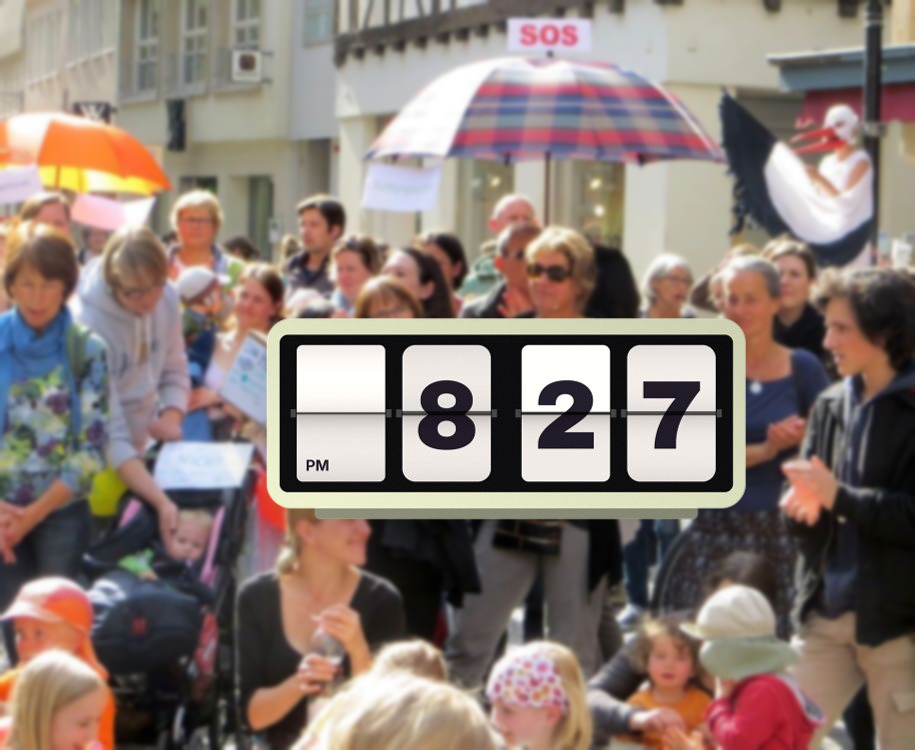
**8:27**
